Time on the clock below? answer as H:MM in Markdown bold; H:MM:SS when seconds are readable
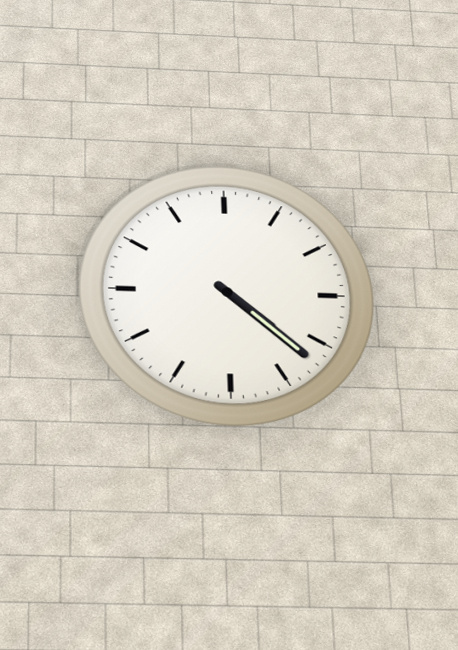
**4:22**
